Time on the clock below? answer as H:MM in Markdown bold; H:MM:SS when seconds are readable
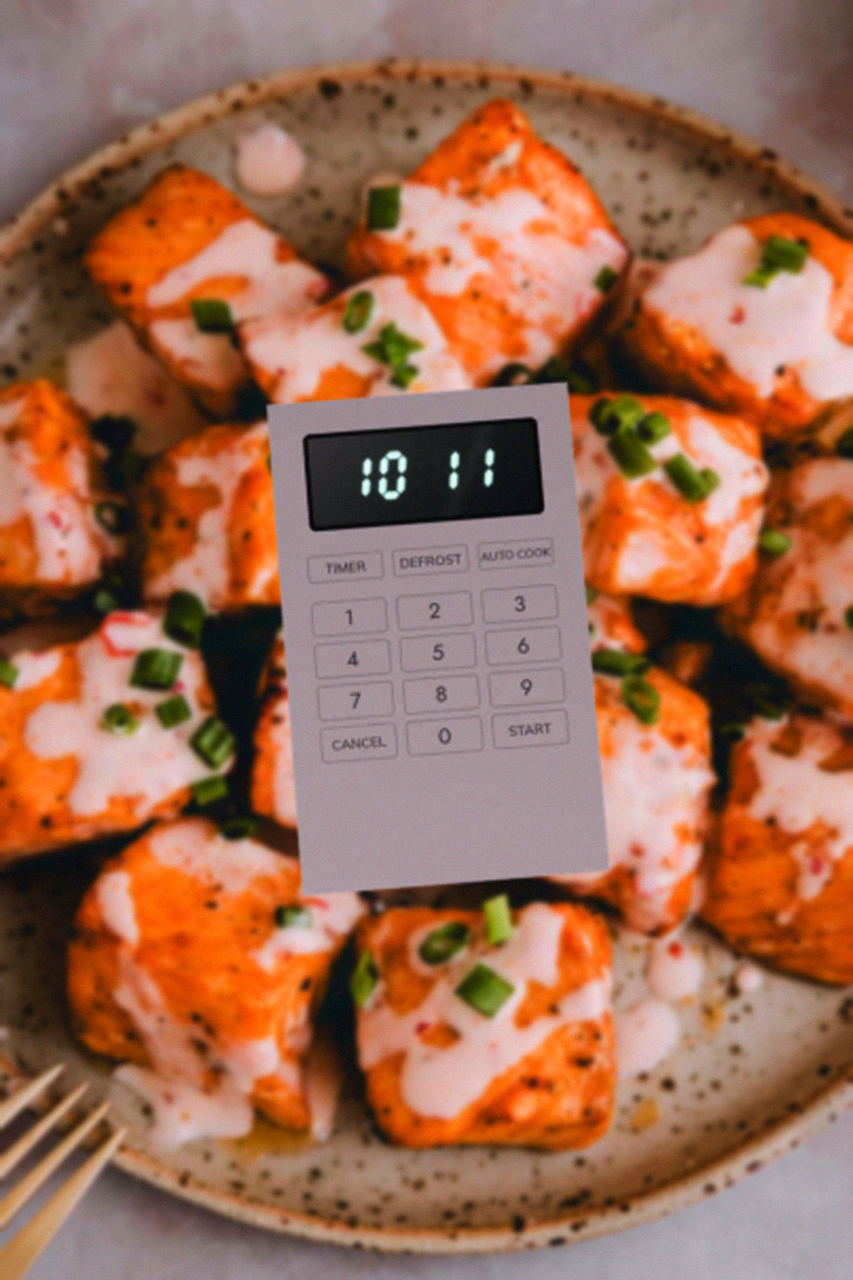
**10:11**
